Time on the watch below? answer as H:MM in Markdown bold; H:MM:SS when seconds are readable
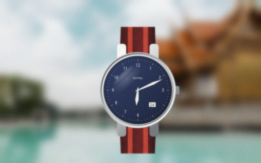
**6:11**
